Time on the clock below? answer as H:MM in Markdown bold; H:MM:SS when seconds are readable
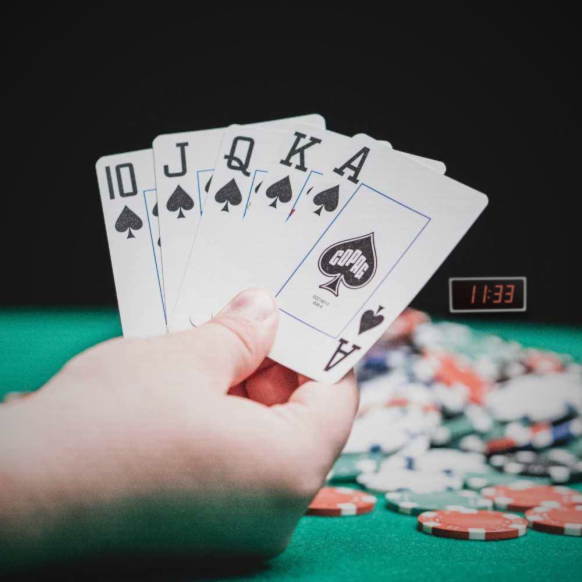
**11:33**
